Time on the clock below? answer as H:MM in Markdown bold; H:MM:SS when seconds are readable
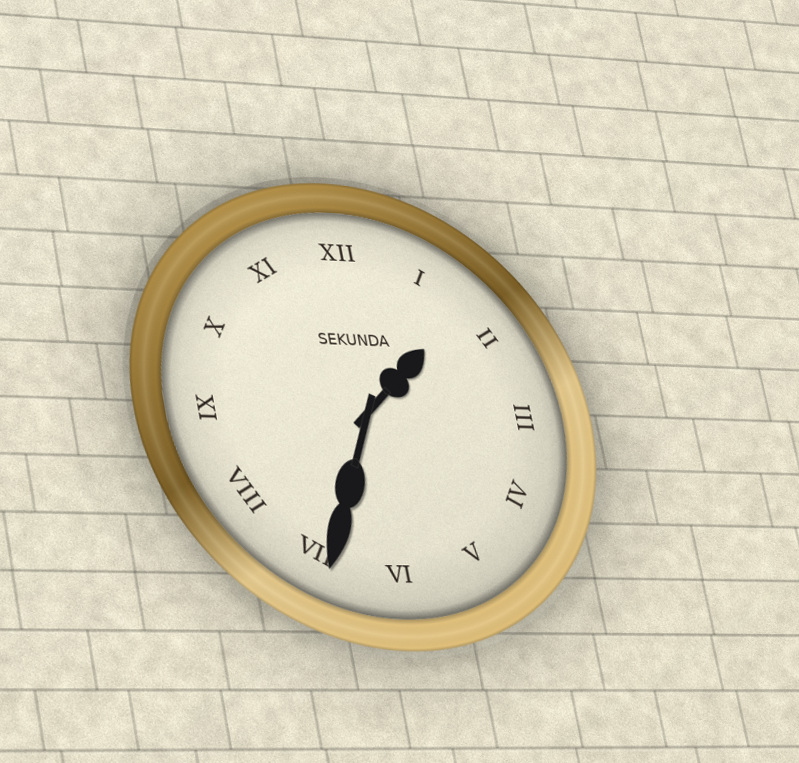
**1:34**
